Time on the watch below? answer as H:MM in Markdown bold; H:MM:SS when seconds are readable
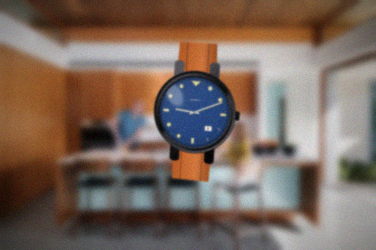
**9:11**
